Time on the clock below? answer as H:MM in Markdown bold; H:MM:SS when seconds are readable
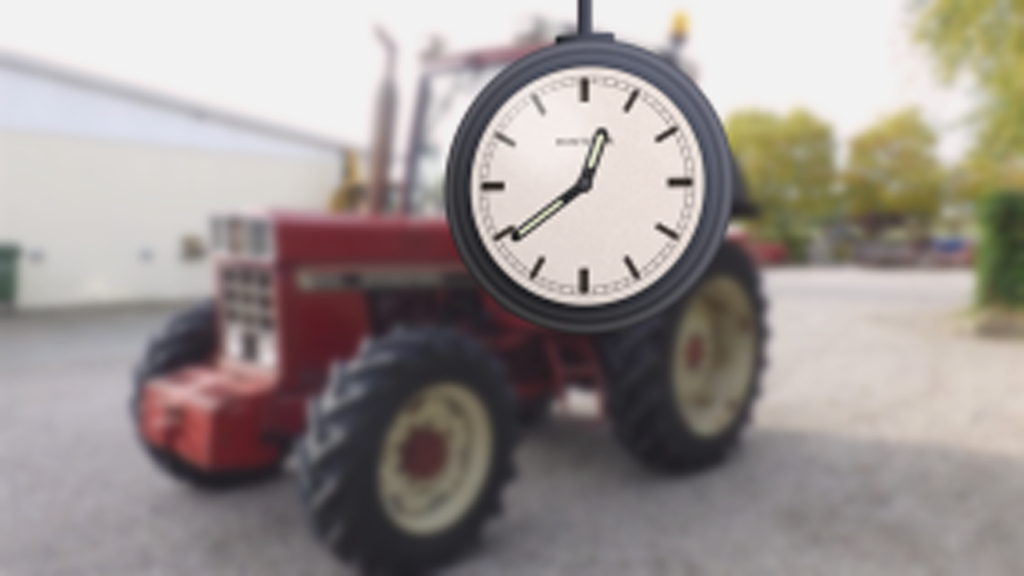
**12:39**
